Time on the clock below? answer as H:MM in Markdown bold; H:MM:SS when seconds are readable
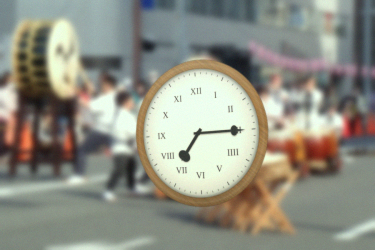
**7:15**
